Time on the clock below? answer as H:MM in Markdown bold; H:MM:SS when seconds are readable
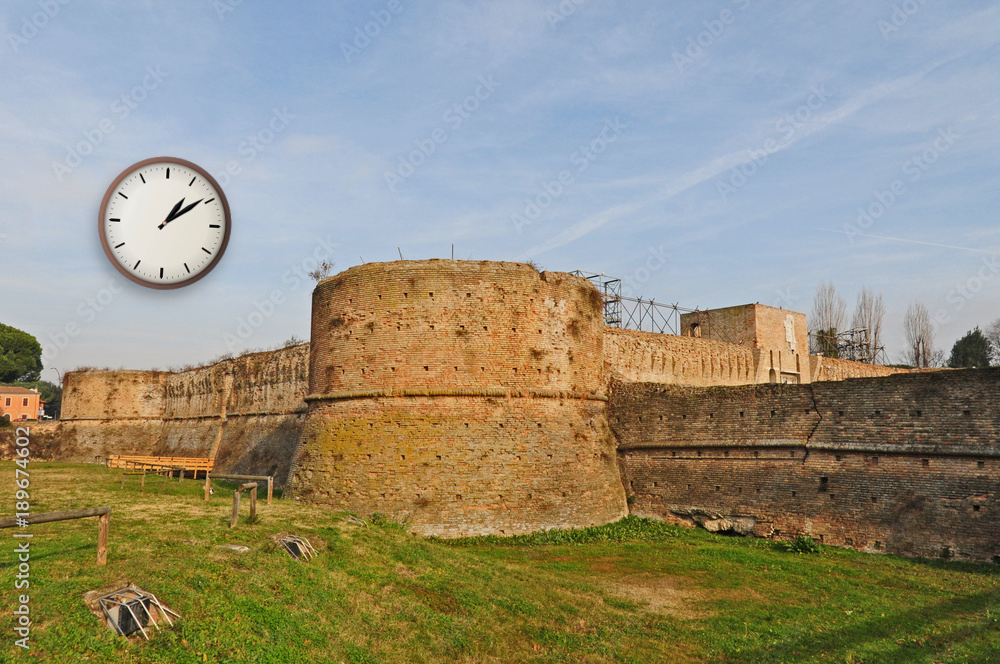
**1:09**
